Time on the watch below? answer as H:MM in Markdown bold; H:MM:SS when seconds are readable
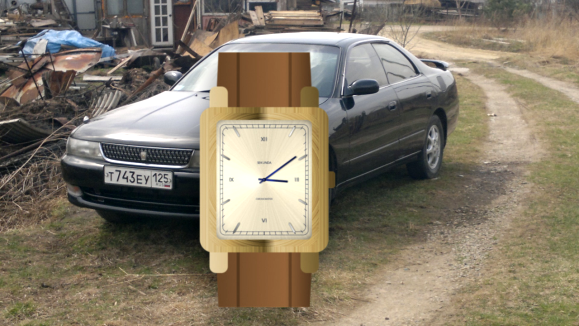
**3:09**
